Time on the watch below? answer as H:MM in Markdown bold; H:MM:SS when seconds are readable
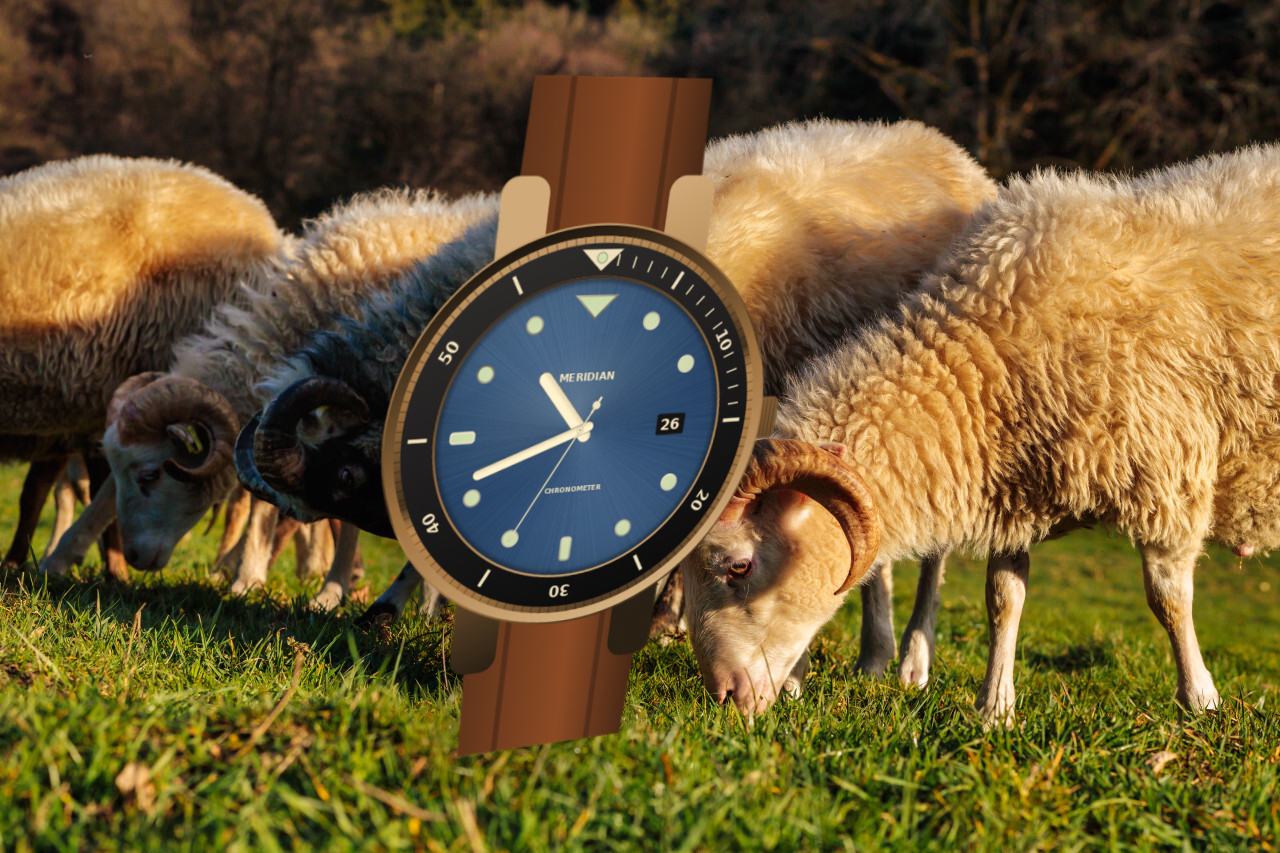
**10:41:35**
